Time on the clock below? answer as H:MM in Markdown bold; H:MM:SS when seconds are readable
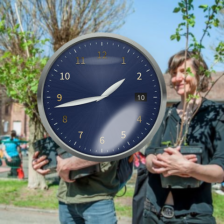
**1:43**
